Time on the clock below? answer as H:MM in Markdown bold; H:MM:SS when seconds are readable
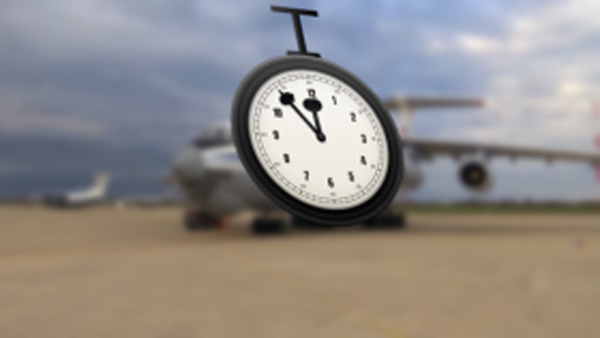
**11:54**
